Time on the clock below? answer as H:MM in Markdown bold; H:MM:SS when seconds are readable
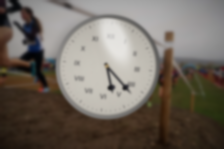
**5:22**
